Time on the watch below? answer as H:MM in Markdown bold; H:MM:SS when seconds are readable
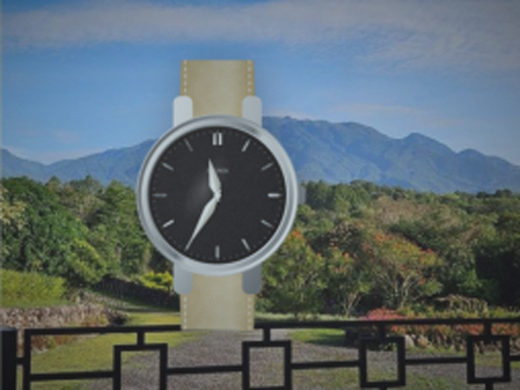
**11:35**
